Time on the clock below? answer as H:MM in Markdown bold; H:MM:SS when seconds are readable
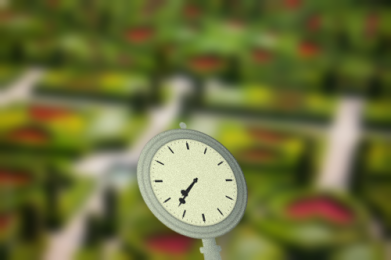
**7:37**
